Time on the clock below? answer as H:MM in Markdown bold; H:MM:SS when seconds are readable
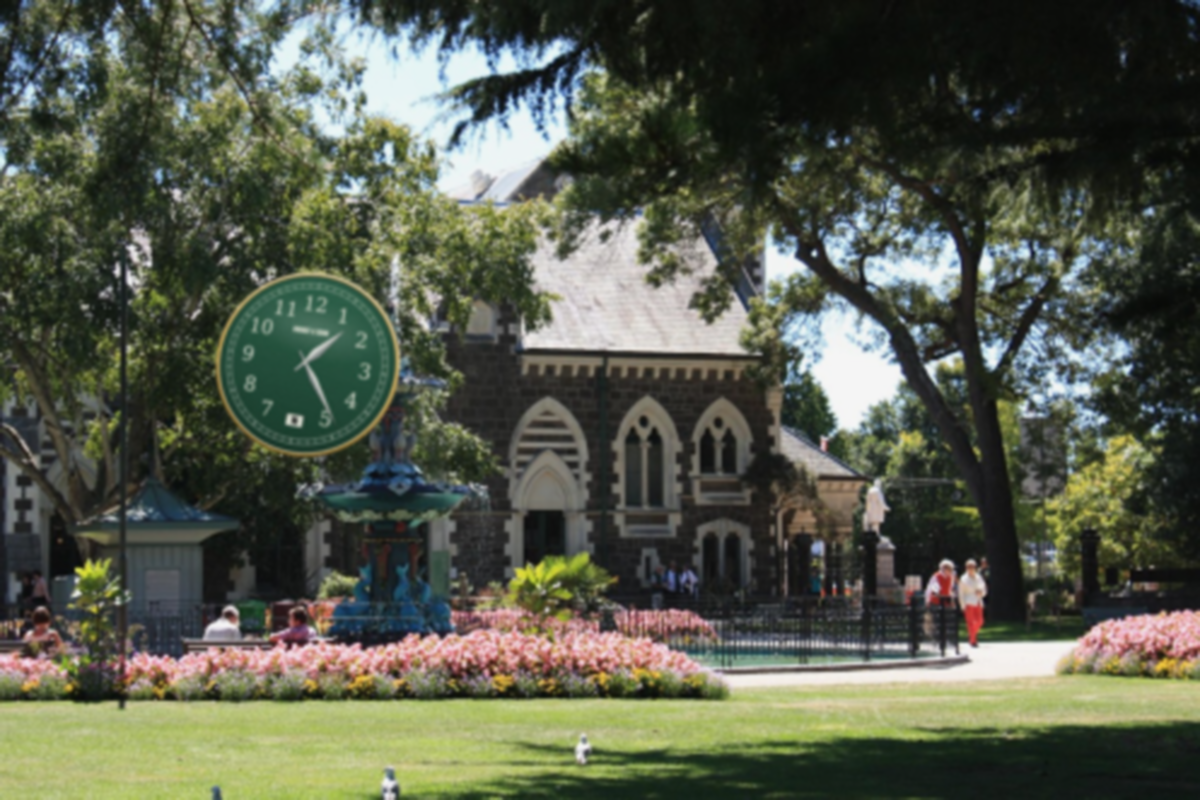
**1:24**
